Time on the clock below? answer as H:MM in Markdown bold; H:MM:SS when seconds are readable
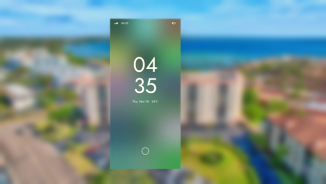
**4:35**
